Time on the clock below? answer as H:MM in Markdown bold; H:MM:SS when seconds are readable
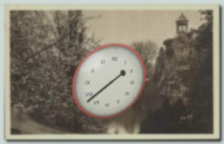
**1:38**
